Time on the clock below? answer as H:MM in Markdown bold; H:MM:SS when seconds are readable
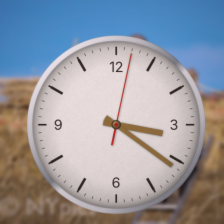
**3:21:02**
